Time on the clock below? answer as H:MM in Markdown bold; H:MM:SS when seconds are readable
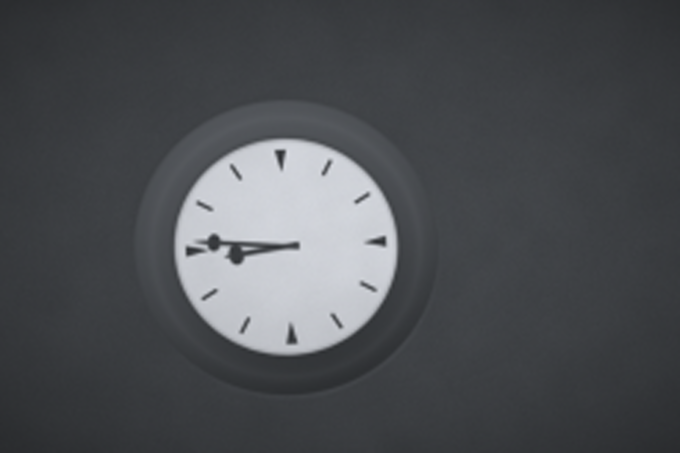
**8:46**
